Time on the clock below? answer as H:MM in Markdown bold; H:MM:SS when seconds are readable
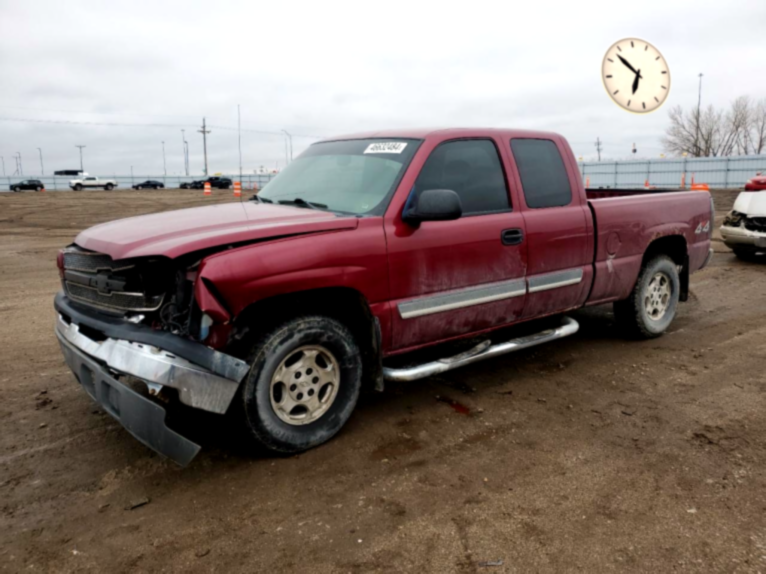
**6:53**
